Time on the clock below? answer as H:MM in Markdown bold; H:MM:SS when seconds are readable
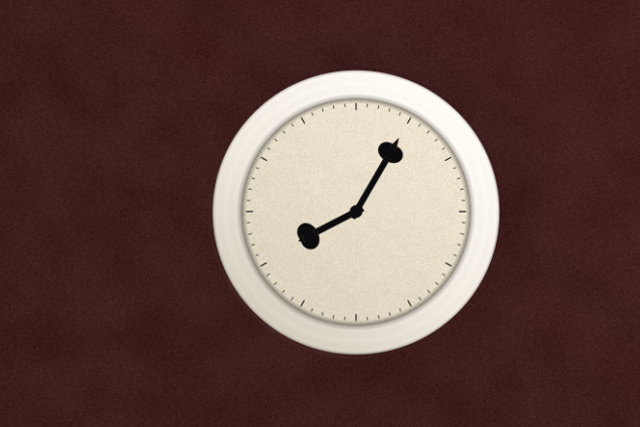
**8:05**
